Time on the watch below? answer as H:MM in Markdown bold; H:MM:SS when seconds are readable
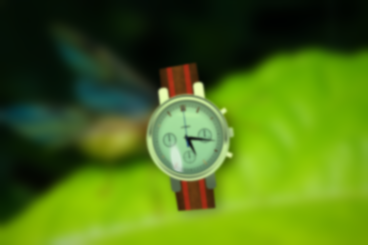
**5:17**
